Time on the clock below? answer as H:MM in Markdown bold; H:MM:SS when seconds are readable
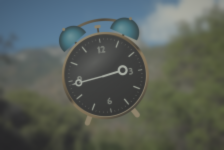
**2:44**
